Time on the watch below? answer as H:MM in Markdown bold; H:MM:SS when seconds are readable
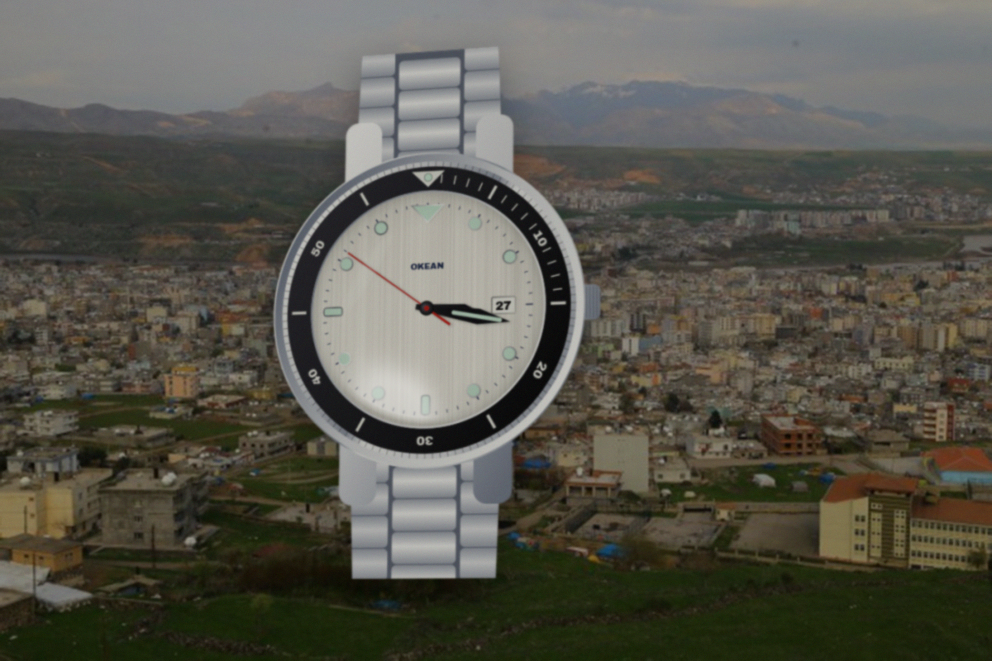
**3:16:51**
